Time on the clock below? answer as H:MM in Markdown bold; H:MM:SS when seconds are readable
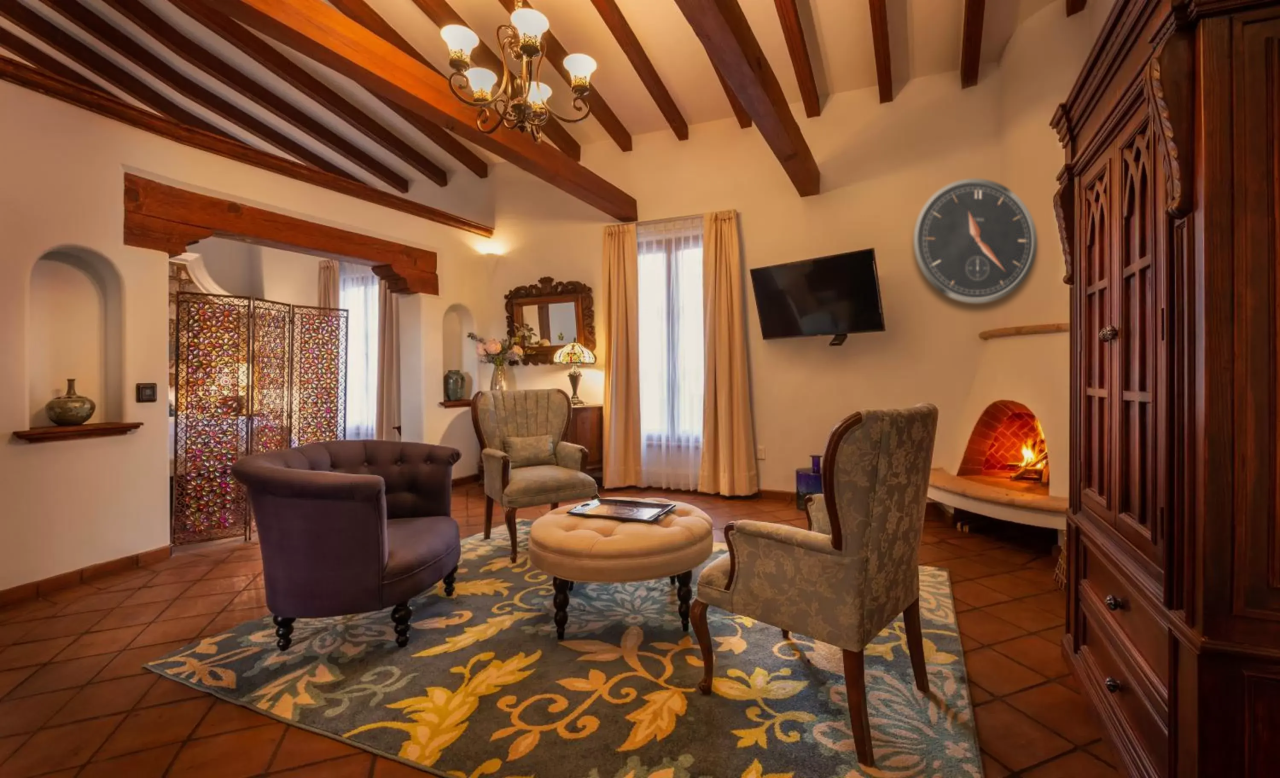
**11:23**
